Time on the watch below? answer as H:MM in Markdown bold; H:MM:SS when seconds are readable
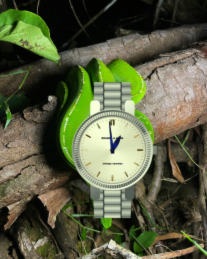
**12:59**
